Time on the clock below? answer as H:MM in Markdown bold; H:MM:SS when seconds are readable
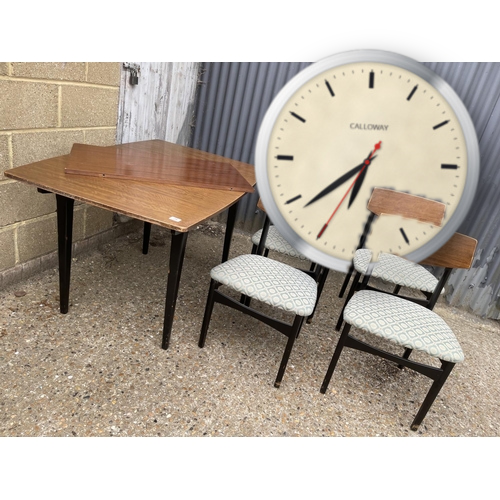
**6:38:35**
